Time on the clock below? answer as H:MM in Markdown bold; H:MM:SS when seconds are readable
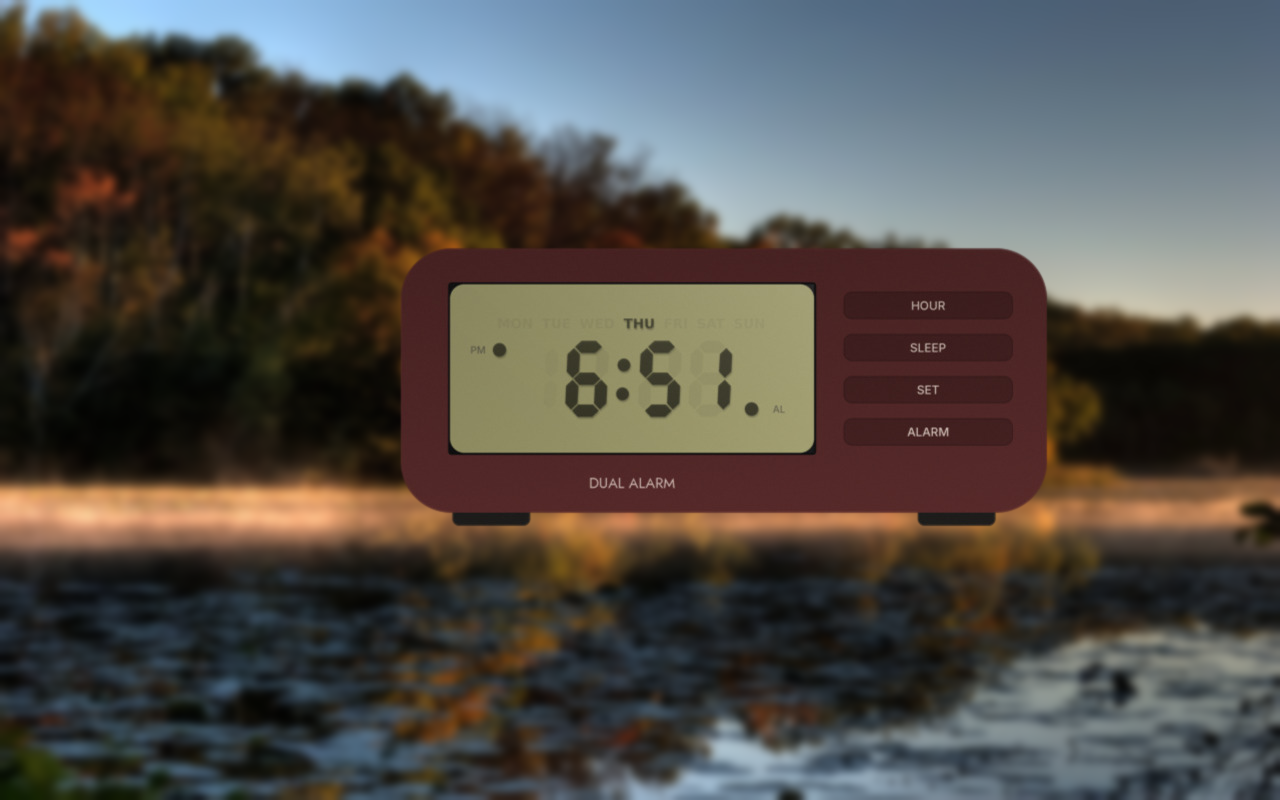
**6:51**
